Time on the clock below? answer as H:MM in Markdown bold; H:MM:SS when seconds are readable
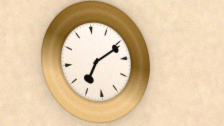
**7:11**
